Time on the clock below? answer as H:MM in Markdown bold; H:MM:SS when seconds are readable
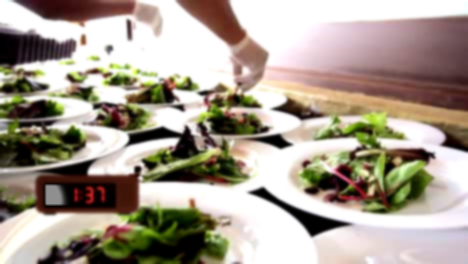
**1:37**
